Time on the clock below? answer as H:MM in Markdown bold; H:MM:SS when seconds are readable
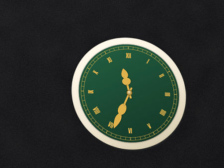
**11:34**
